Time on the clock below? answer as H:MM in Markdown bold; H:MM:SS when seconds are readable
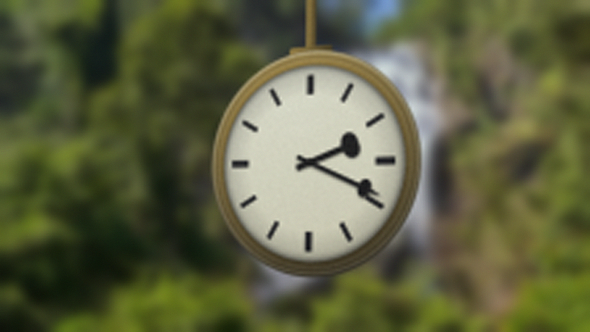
**2:19**
